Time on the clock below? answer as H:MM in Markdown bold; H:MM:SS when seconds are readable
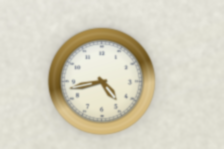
**4:43**
